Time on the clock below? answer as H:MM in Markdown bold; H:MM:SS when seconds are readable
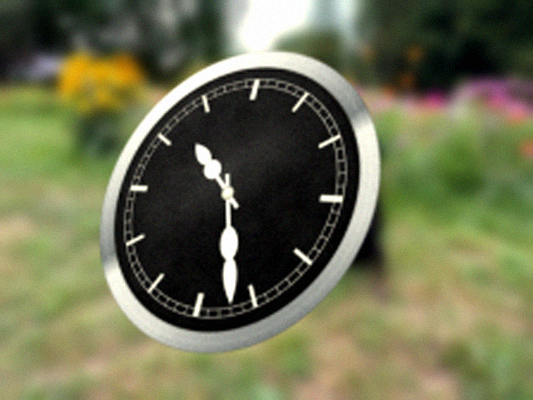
**10:27**
